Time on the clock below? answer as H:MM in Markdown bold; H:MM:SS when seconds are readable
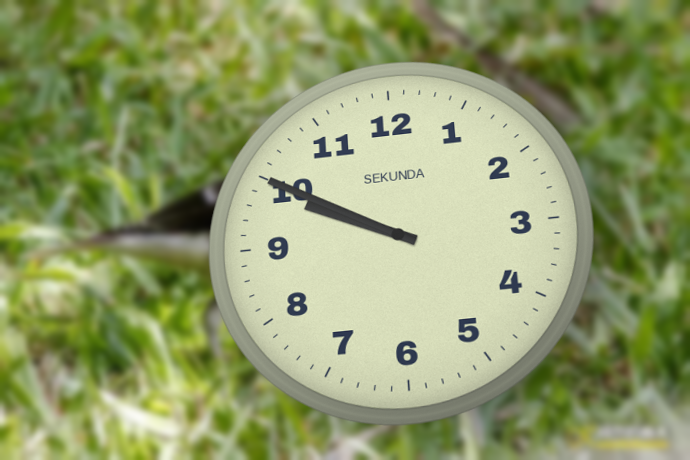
**9:50**
